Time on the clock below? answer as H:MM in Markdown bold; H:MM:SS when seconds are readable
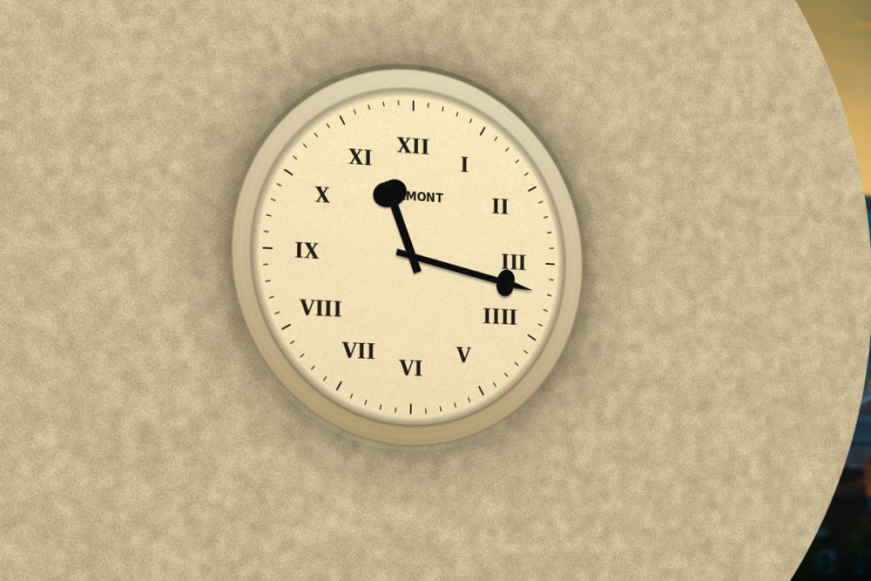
**11:17**
